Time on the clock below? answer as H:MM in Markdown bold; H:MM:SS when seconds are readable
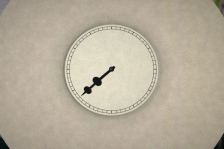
**7:38**
